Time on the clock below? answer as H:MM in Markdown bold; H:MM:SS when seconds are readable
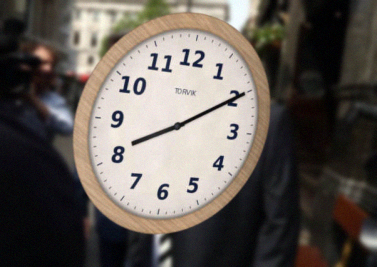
**8:10**
